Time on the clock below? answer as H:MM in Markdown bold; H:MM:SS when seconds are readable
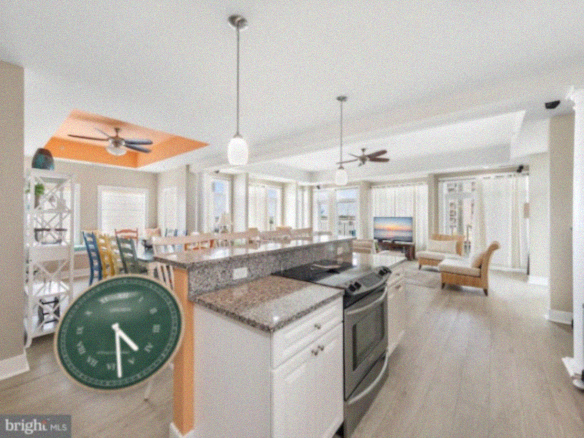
**4:28**
